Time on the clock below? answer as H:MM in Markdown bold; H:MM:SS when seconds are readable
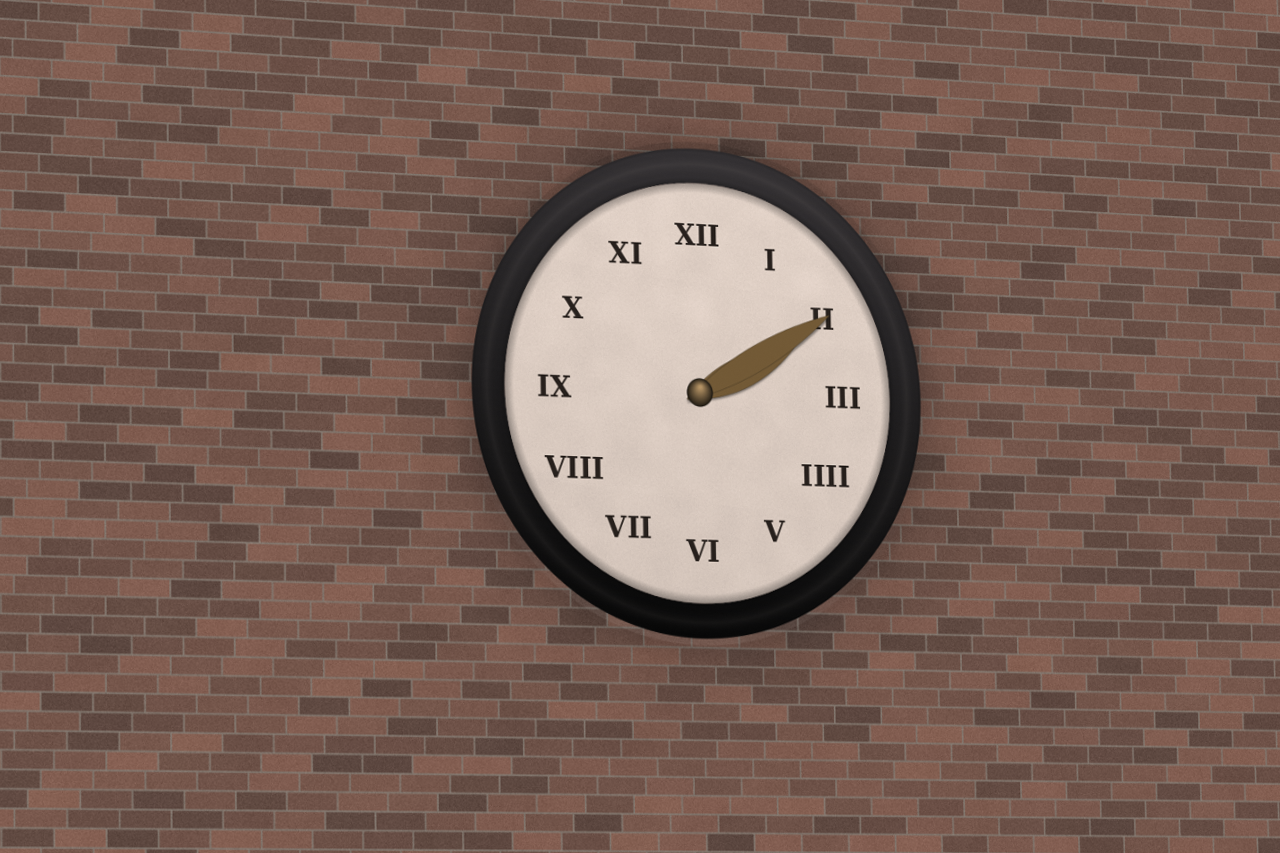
**2:10**
